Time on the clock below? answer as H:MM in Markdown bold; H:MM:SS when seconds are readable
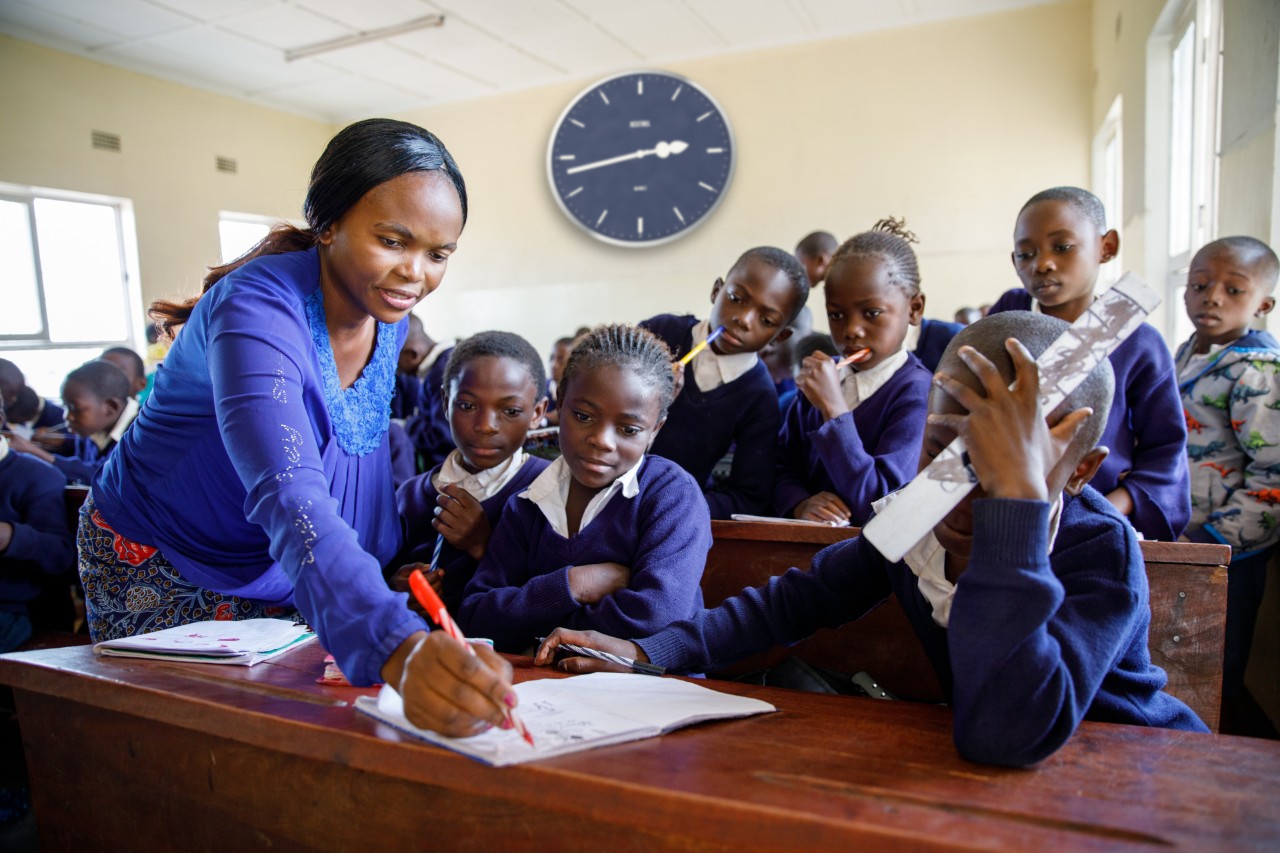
**2:43**
